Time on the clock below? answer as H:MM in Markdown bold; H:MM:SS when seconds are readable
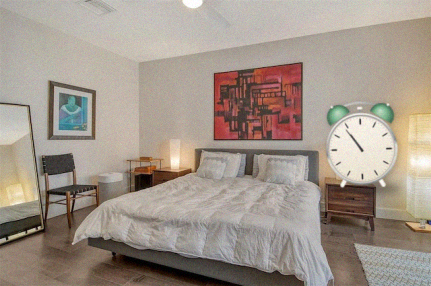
**10:54**
